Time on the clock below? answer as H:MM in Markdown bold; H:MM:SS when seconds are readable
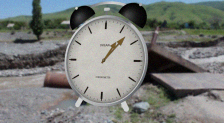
**1:07**
